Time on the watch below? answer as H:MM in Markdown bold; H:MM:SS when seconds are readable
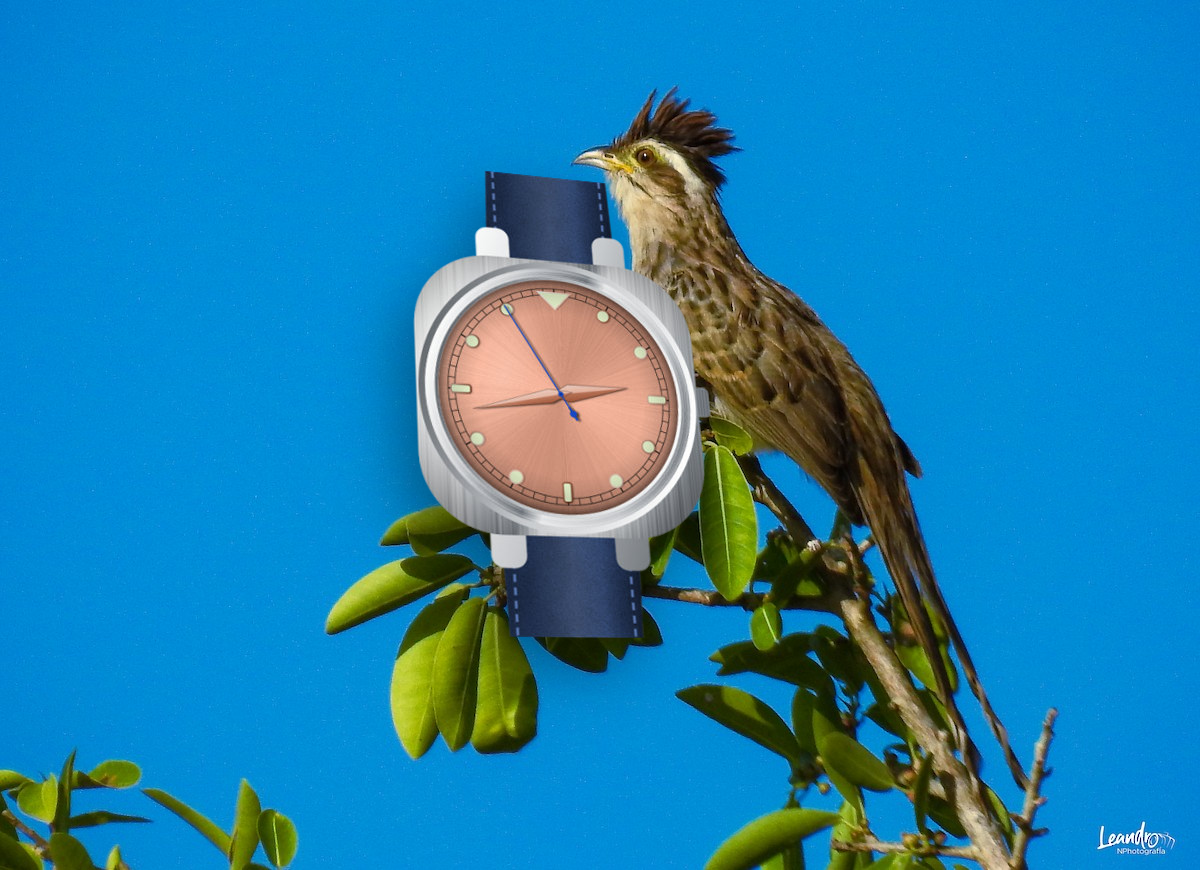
**2:42:55**
